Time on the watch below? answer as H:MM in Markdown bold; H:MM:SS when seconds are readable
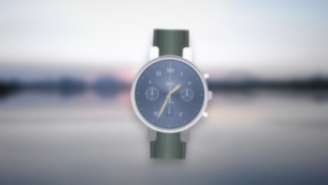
**1:34**
